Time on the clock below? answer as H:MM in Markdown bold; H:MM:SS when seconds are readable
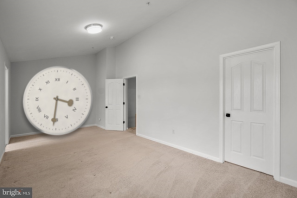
**3:31**
